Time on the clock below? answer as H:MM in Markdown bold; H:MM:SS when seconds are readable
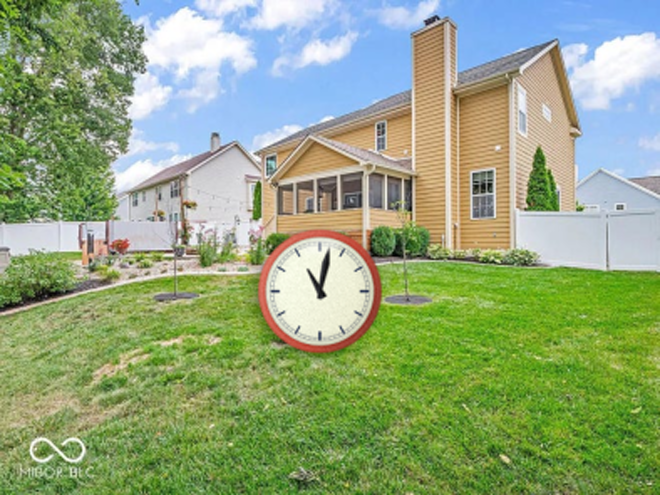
**11:02**
